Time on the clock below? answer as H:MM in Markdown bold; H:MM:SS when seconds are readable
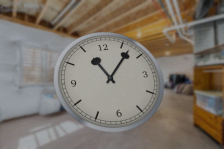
**11:07**
